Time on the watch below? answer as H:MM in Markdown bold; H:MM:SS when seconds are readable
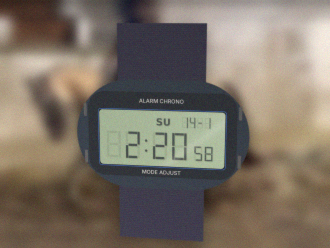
**2:20:58**
